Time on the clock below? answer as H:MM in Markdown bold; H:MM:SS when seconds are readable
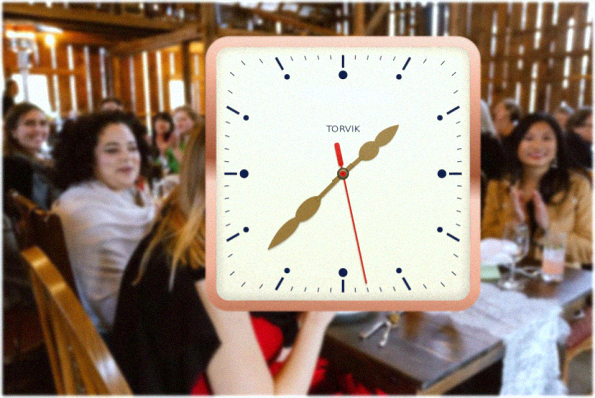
**1:37:28**
